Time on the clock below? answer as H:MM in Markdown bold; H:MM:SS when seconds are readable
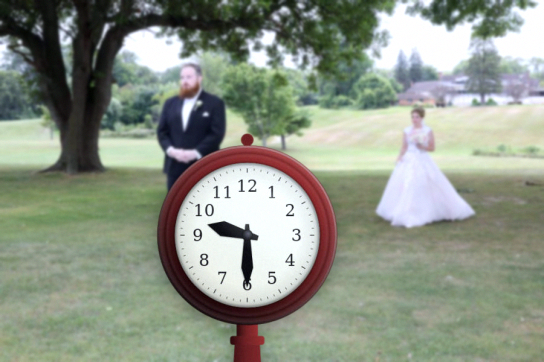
**9:30**
